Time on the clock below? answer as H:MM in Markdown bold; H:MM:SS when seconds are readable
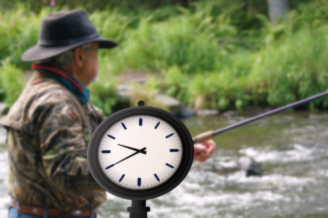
**9:40**
